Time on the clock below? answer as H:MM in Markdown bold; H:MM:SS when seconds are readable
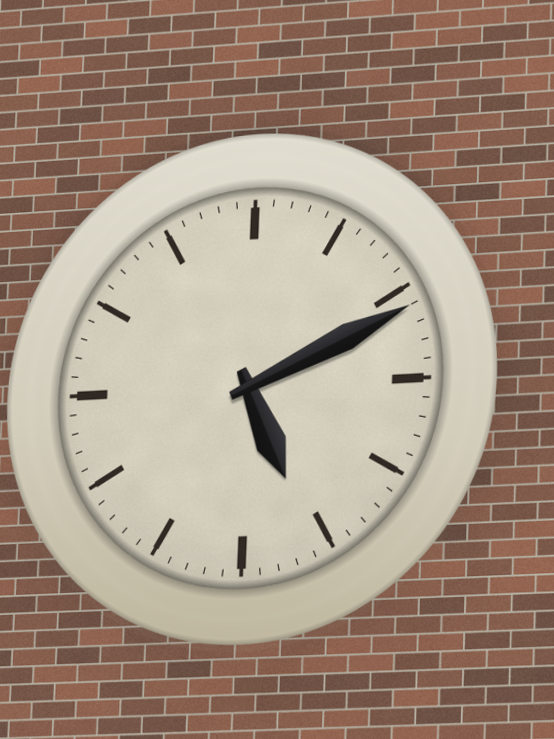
**5:11**
